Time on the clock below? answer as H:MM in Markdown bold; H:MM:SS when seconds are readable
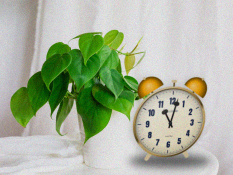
**11:02**
